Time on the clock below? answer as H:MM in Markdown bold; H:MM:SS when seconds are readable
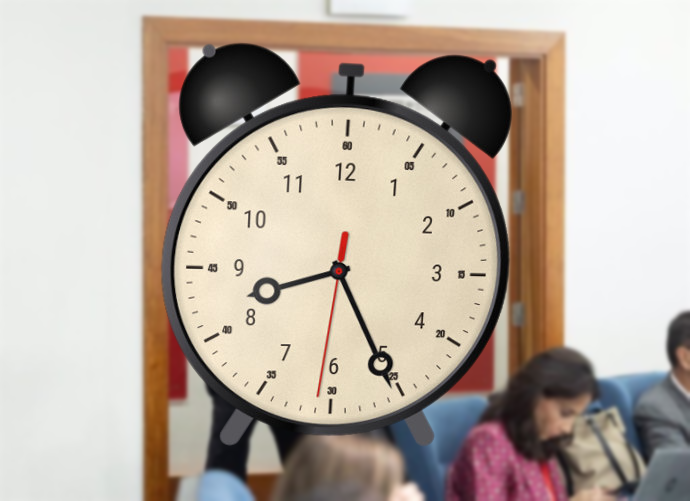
**8:25:31**
